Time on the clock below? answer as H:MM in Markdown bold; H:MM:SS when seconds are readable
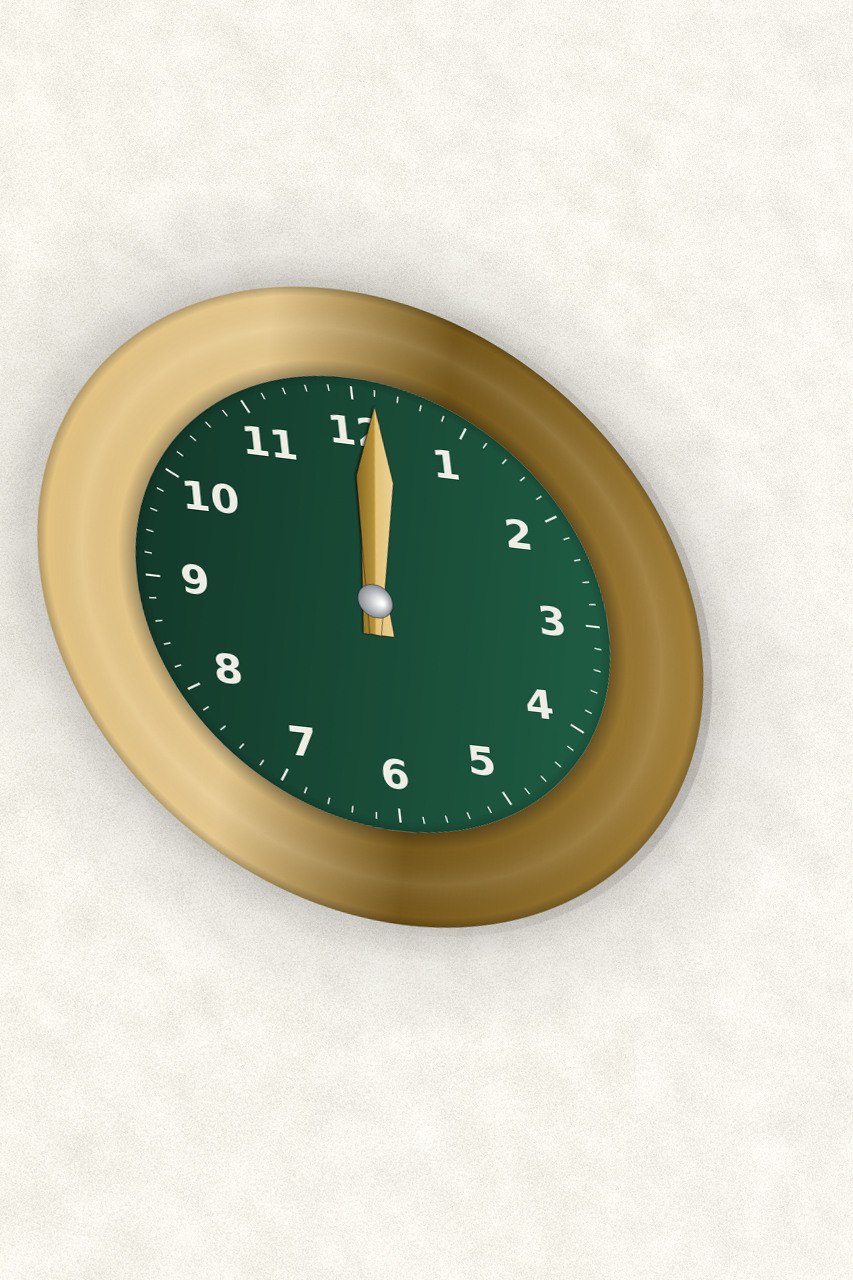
**12:01**
